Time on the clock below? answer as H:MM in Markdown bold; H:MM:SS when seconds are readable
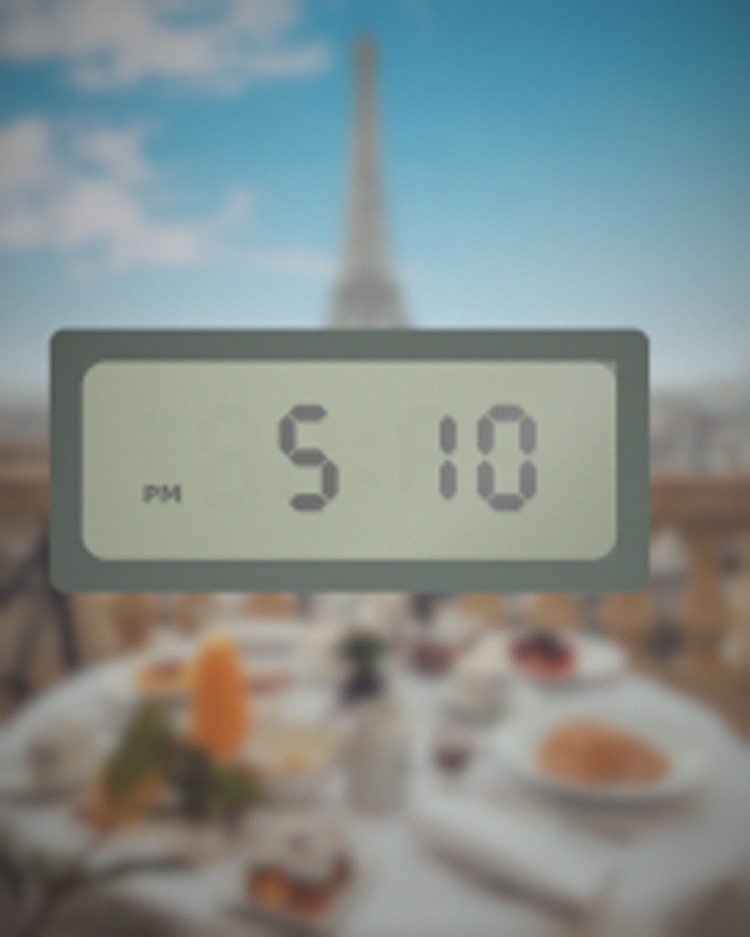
**5:10**
